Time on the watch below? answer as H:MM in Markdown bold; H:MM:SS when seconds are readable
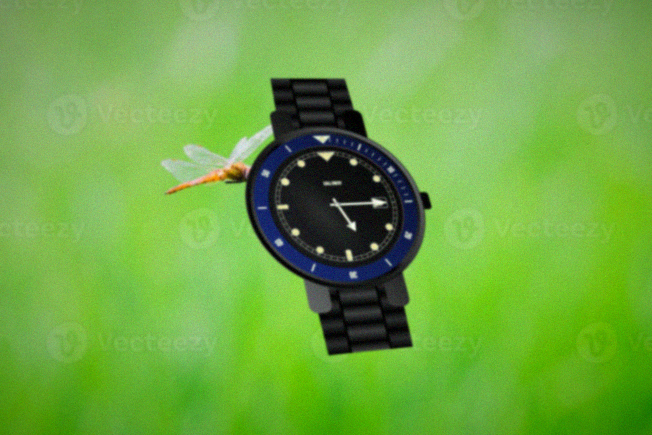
**5:15**
